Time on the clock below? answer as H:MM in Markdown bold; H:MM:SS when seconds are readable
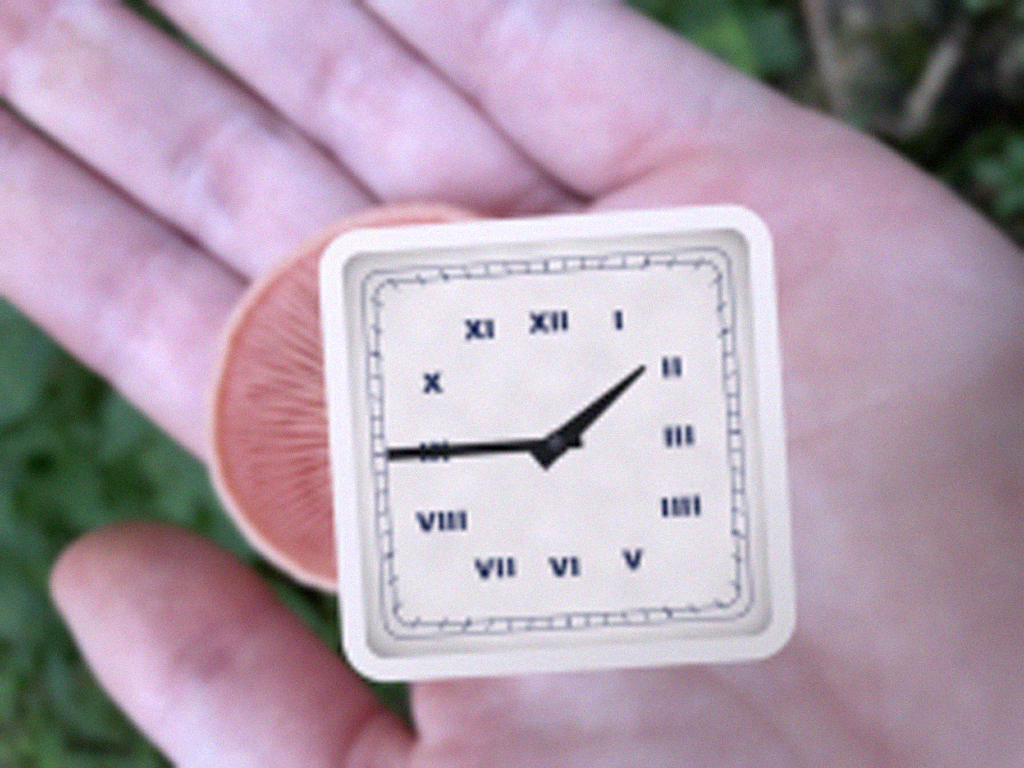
**1:45**
